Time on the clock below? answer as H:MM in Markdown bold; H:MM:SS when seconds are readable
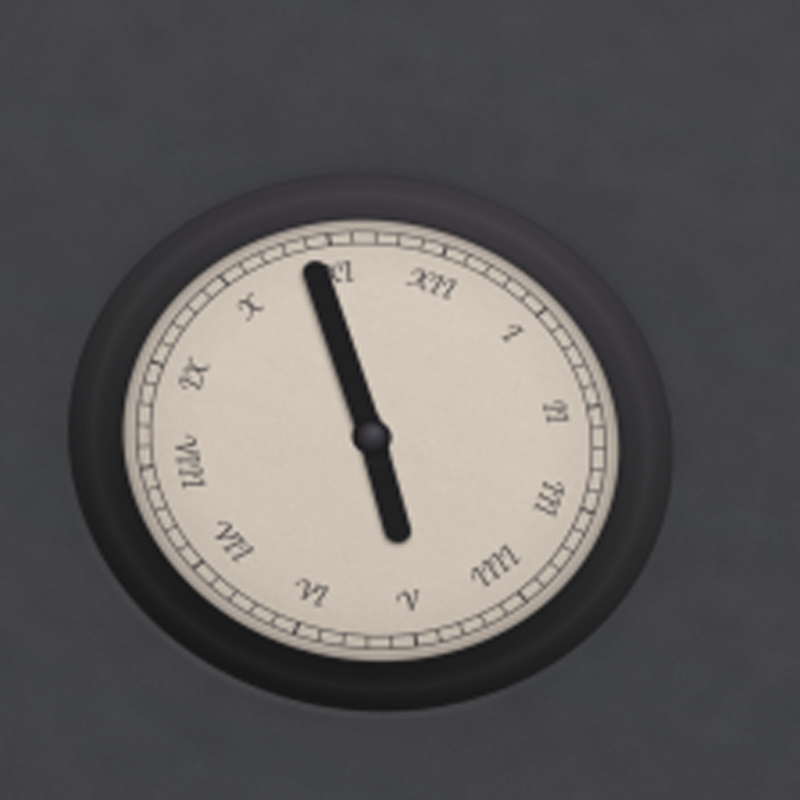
**4:54**
